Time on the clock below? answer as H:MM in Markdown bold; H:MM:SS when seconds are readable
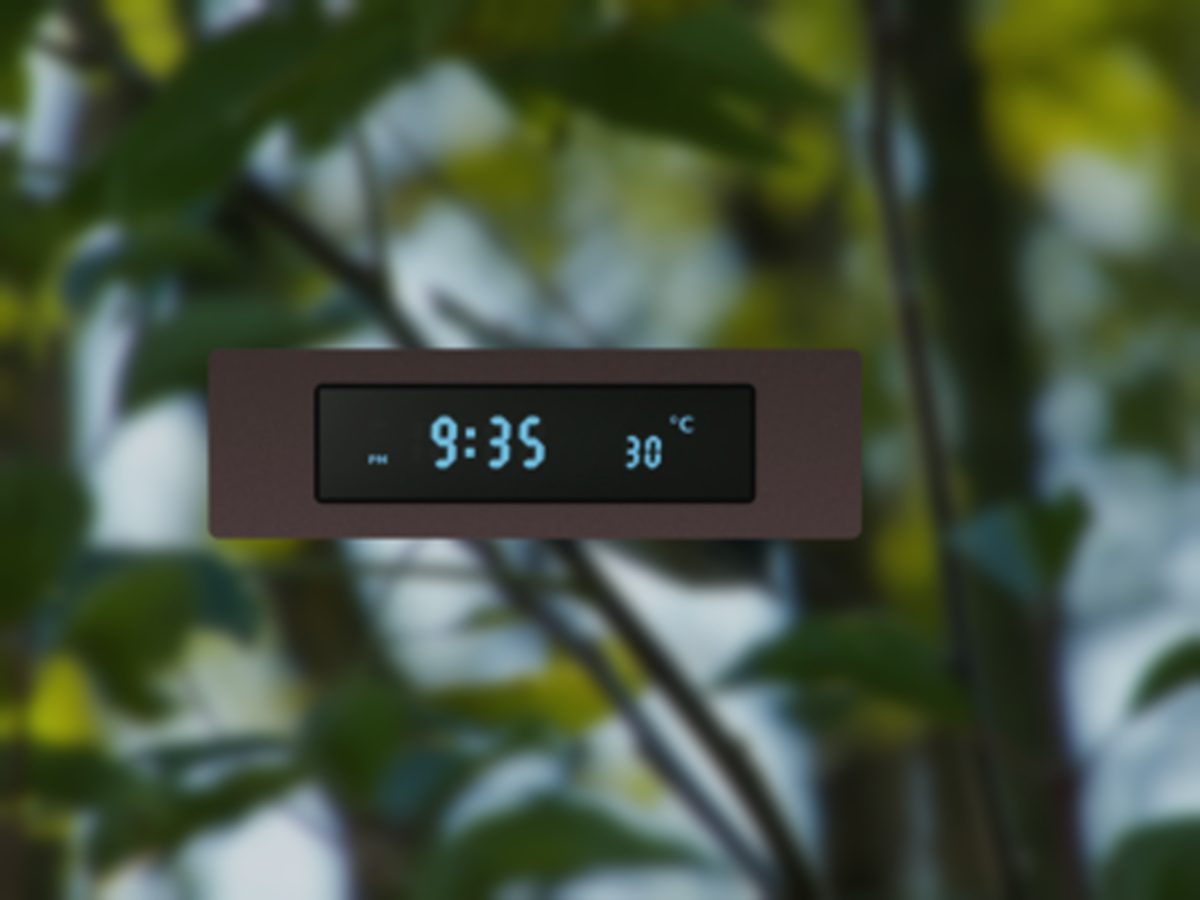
**9:35**
